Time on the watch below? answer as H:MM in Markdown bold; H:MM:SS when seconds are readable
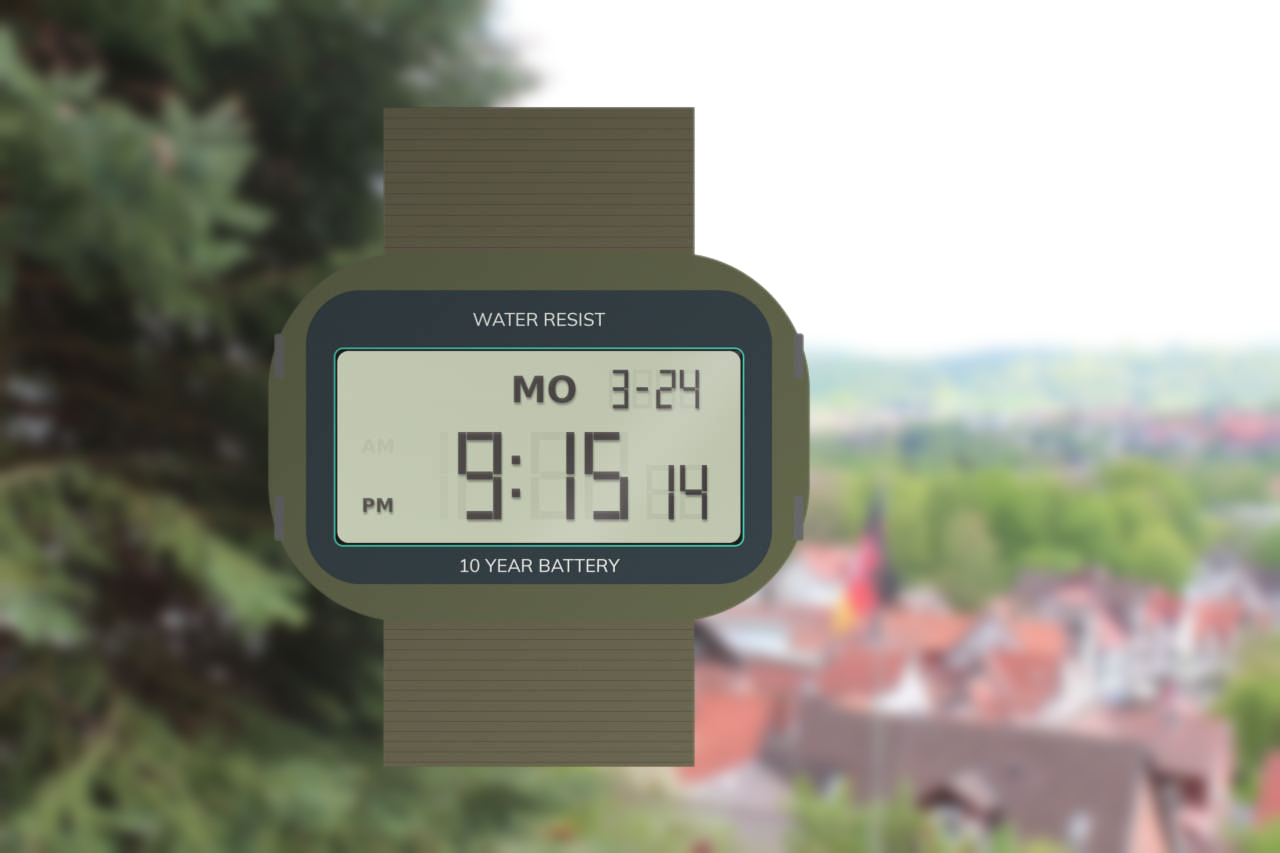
**9:15:14**
